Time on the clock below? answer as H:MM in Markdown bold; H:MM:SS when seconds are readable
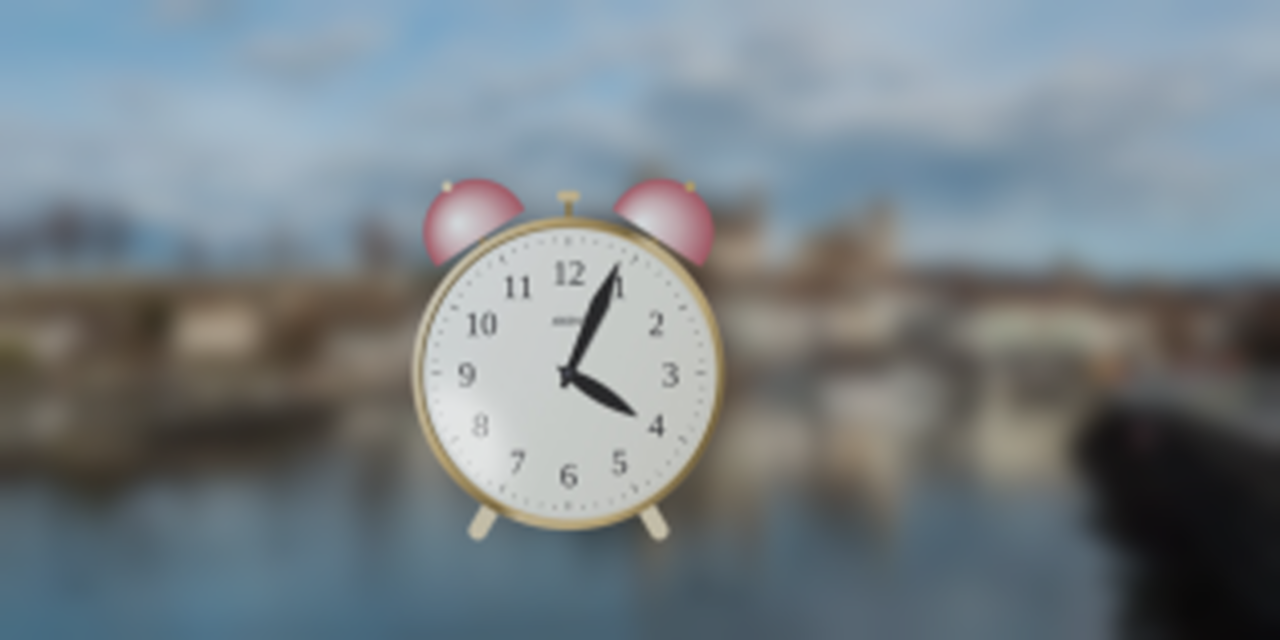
**4:04**
